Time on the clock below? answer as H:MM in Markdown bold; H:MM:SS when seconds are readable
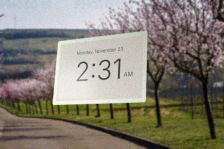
**2:31**
